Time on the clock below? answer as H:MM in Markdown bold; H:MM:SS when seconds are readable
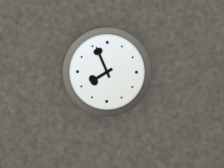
**7:56**
